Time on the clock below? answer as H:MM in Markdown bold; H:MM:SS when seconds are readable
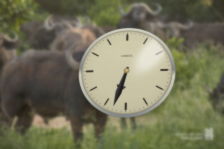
**6:33**
